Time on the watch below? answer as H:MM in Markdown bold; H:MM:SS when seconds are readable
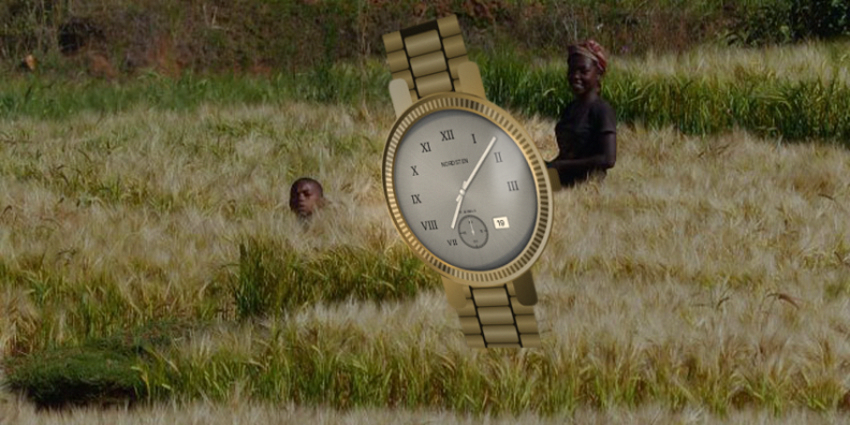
**7:08**
